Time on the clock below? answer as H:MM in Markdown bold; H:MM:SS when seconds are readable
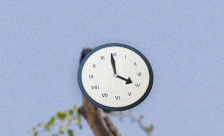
**3:59**
